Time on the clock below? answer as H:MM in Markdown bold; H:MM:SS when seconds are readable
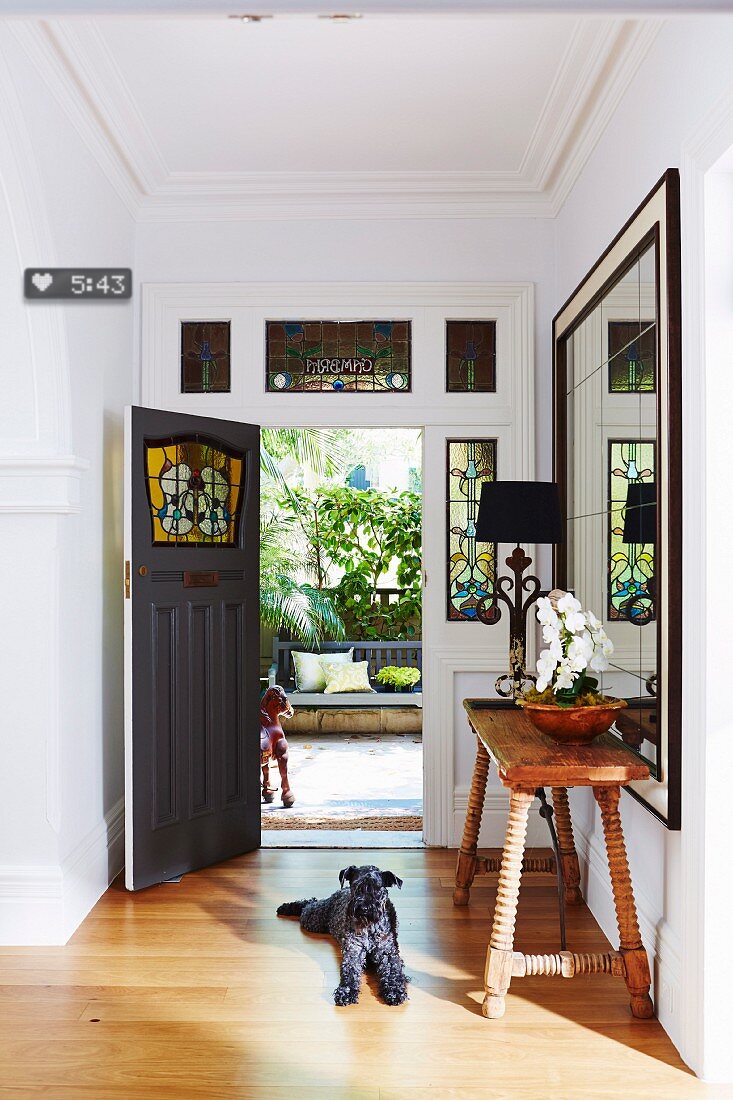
**5:43**
